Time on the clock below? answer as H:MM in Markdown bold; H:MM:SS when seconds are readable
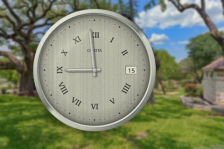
**8:59**
